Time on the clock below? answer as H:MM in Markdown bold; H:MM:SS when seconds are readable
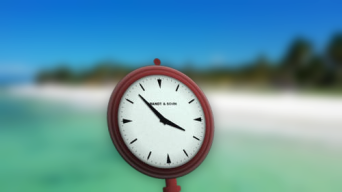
**3:53**
